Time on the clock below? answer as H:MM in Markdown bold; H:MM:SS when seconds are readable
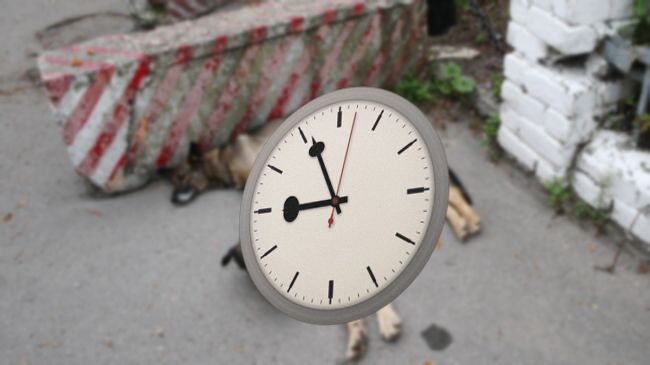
**8:56:02**
